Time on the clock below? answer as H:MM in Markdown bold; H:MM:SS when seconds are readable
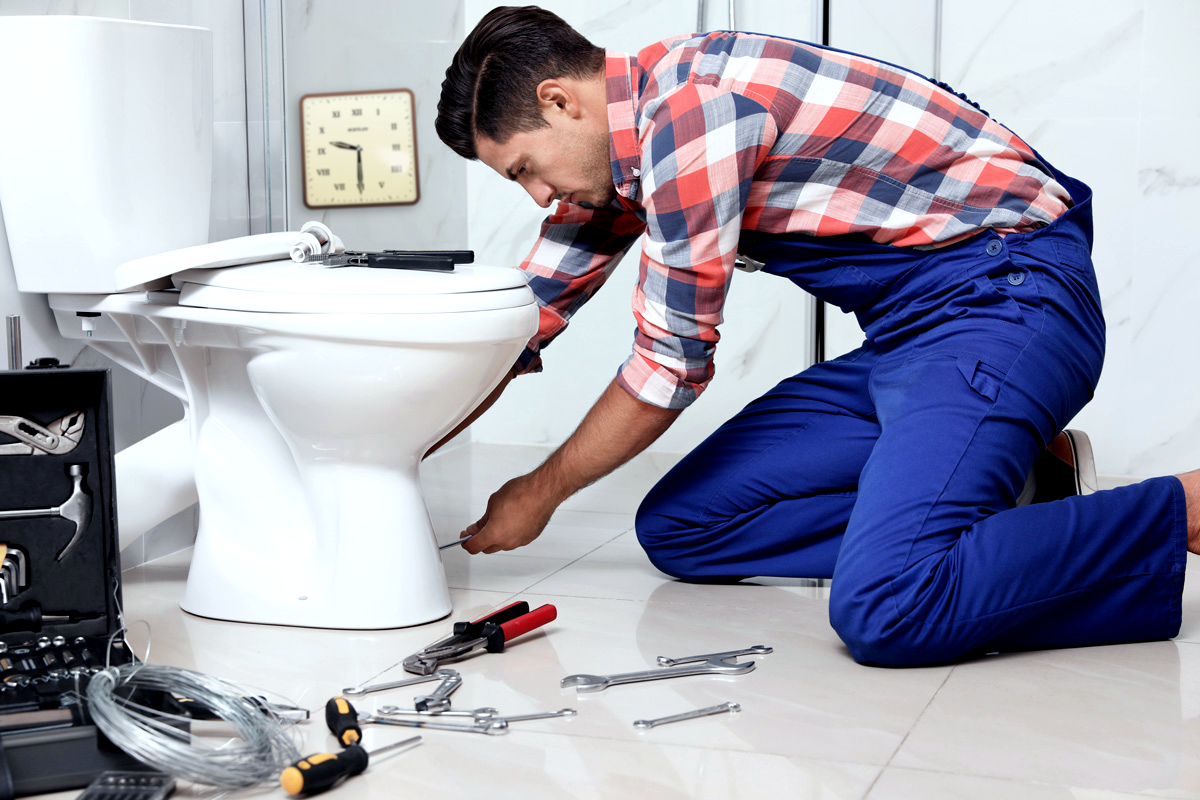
**9:30**
